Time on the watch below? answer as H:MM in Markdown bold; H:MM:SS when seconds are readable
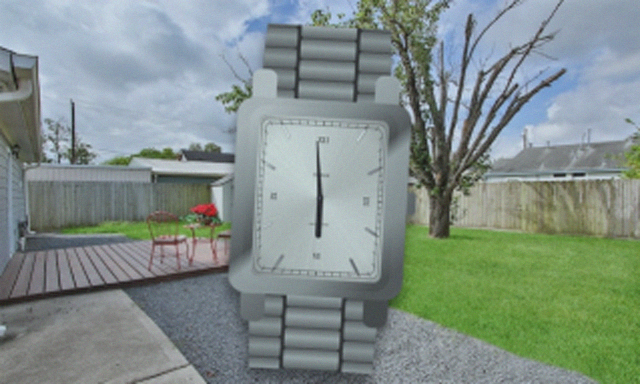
**5:59**
